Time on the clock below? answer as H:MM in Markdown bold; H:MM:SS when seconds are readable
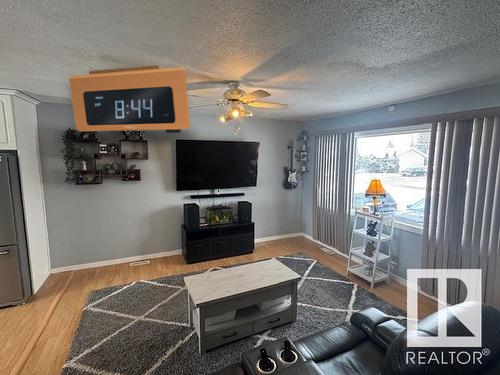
**8:44**
